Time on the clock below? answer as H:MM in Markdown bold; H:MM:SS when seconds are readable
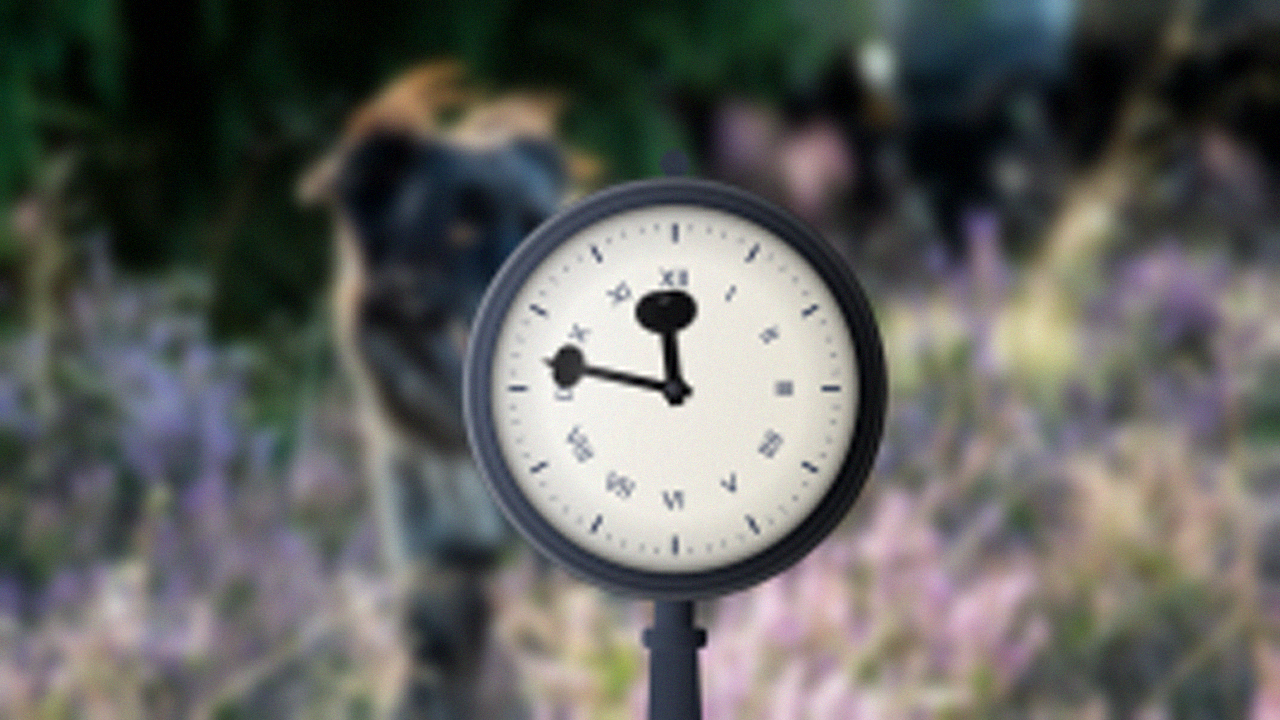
**11:47**
